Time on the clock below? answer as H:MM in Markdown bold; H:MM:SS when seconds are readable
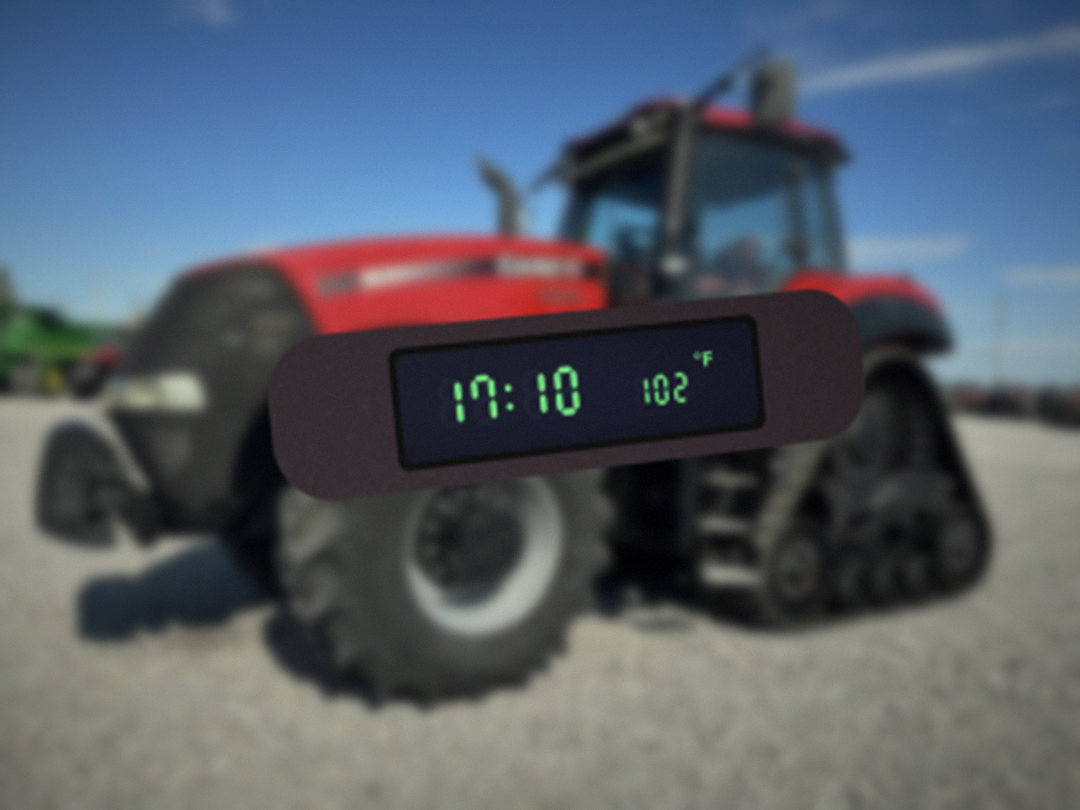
**17:10**
